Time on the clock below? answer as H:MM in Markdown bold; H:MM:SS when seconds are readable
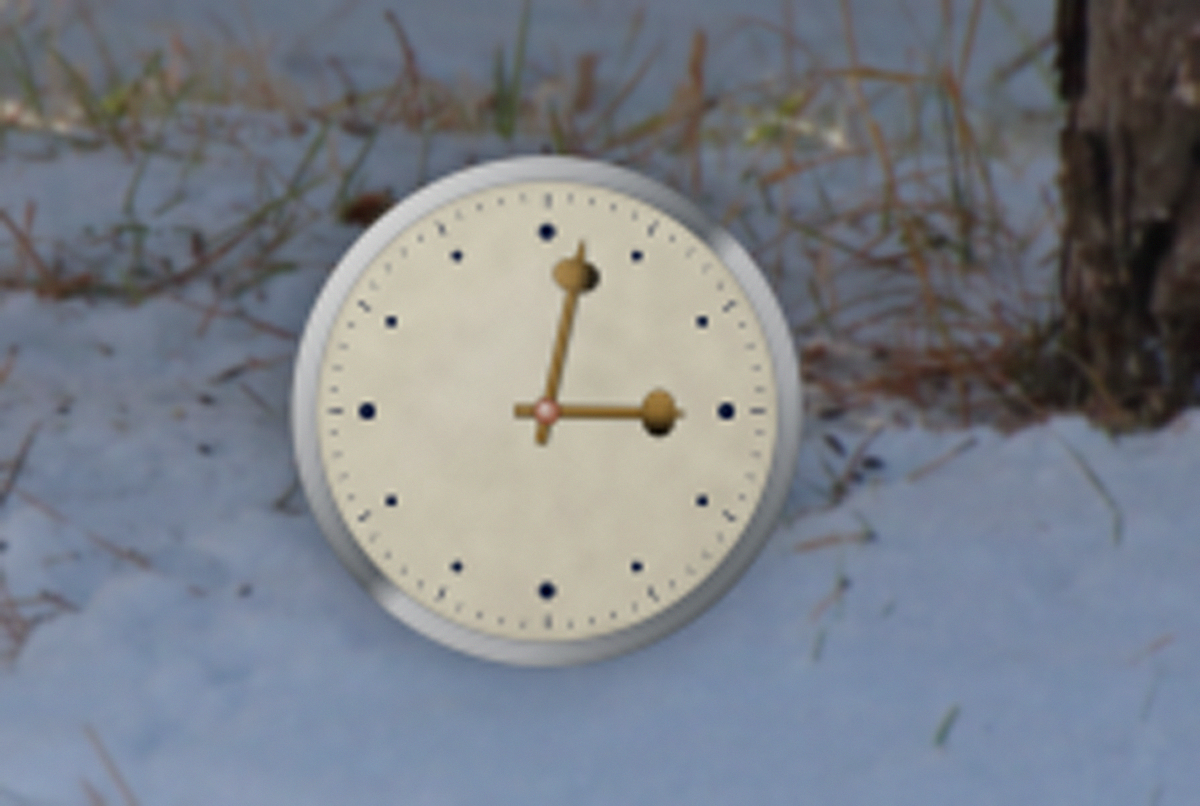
**3:02**
